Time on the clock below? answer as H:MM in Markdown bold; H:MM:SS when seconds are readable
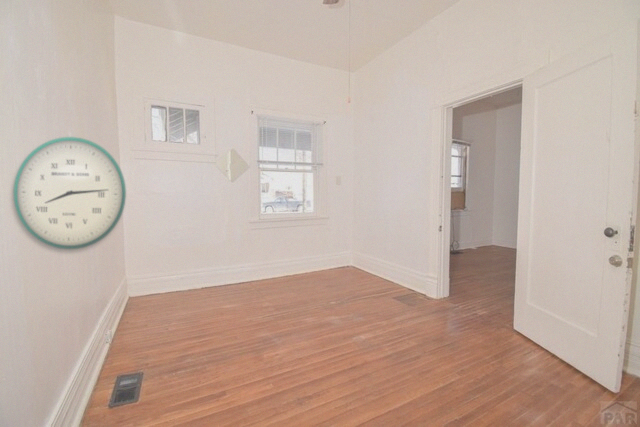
**8:14**
